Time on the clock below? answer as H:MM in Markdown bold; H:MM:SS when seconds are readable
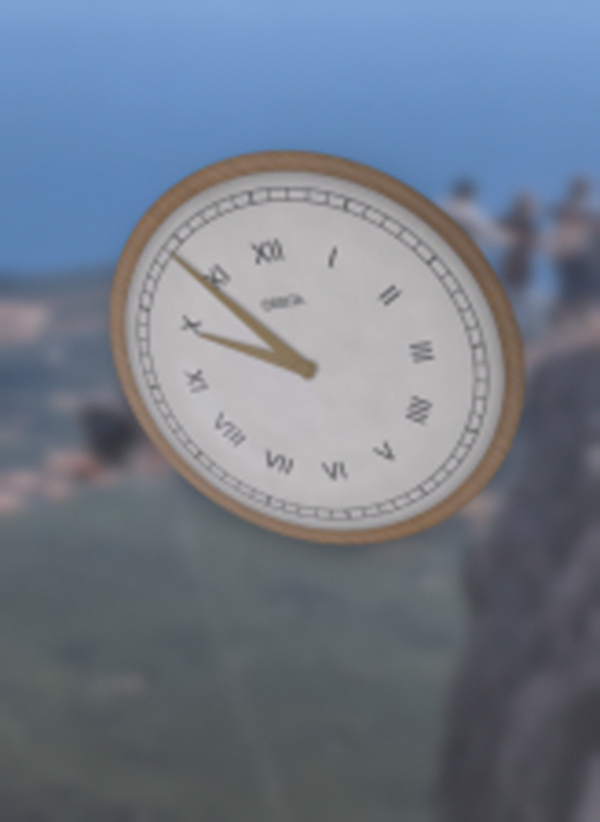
**9:54**
